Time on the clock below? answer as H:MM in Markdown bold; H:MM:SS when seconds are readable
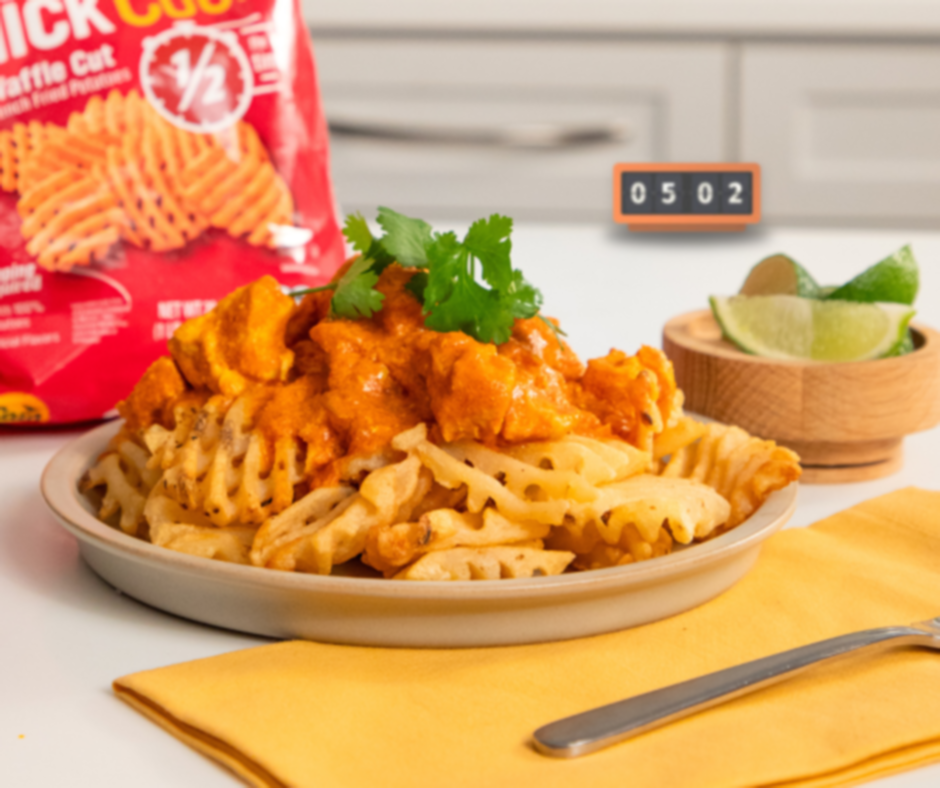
**5:02**
